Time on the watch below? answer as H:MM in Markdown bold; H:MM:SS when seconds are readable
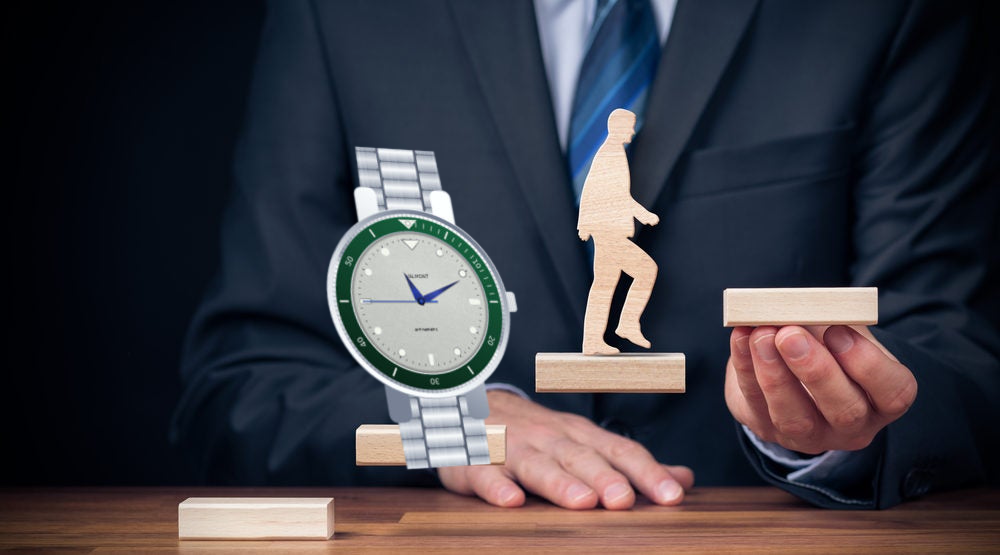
**11:10:45**
